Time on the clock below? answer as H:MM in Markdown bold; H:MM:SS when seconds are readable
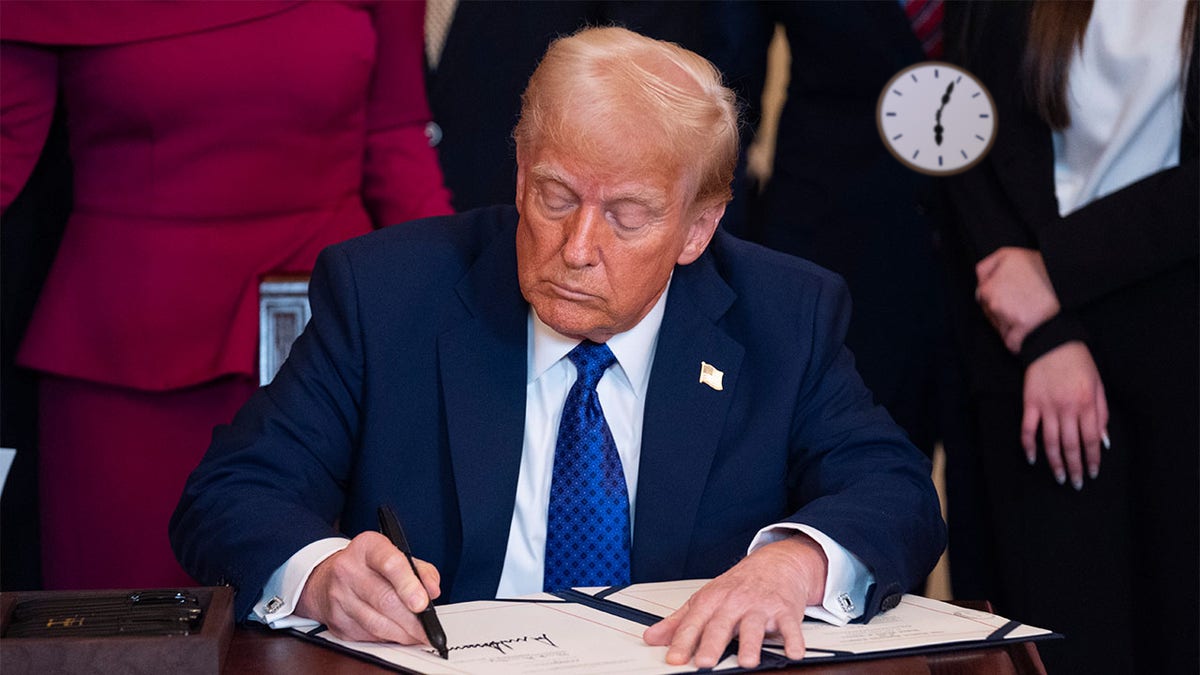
**6:04**
